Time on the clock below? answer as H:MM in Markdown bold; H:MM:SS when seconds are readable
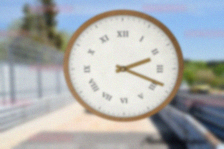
**2:19**
